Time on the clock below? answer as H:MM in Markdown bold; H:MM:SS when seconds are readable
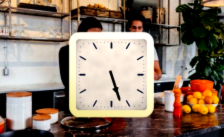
**5:27**
